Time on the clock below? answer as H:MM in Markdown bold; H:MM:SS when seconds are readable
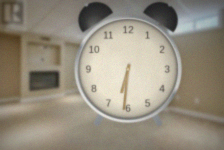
**6:31**
